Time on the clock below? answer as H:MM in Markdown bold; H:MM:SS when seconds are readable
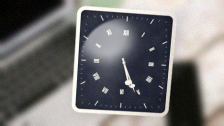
**5:26**
